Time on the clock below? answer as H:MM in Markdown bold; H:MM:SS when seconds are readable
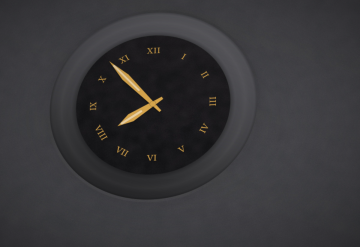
**7:53**
